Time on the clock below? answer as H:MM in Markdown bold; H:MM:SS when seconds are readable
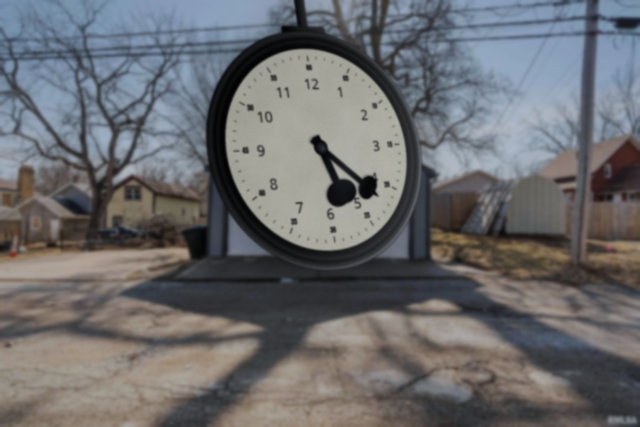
**5:22**
